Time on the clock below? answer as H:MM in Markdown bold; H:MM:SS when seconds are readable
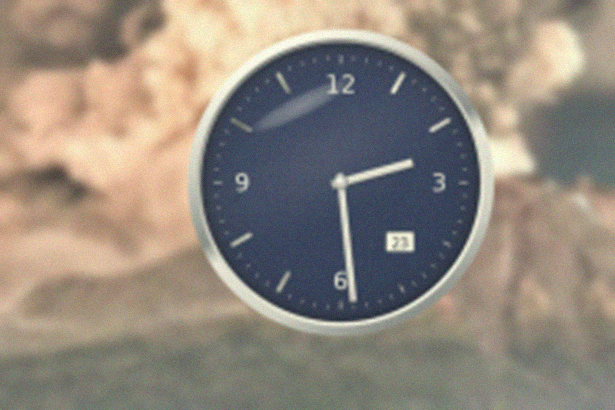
**2:29**
